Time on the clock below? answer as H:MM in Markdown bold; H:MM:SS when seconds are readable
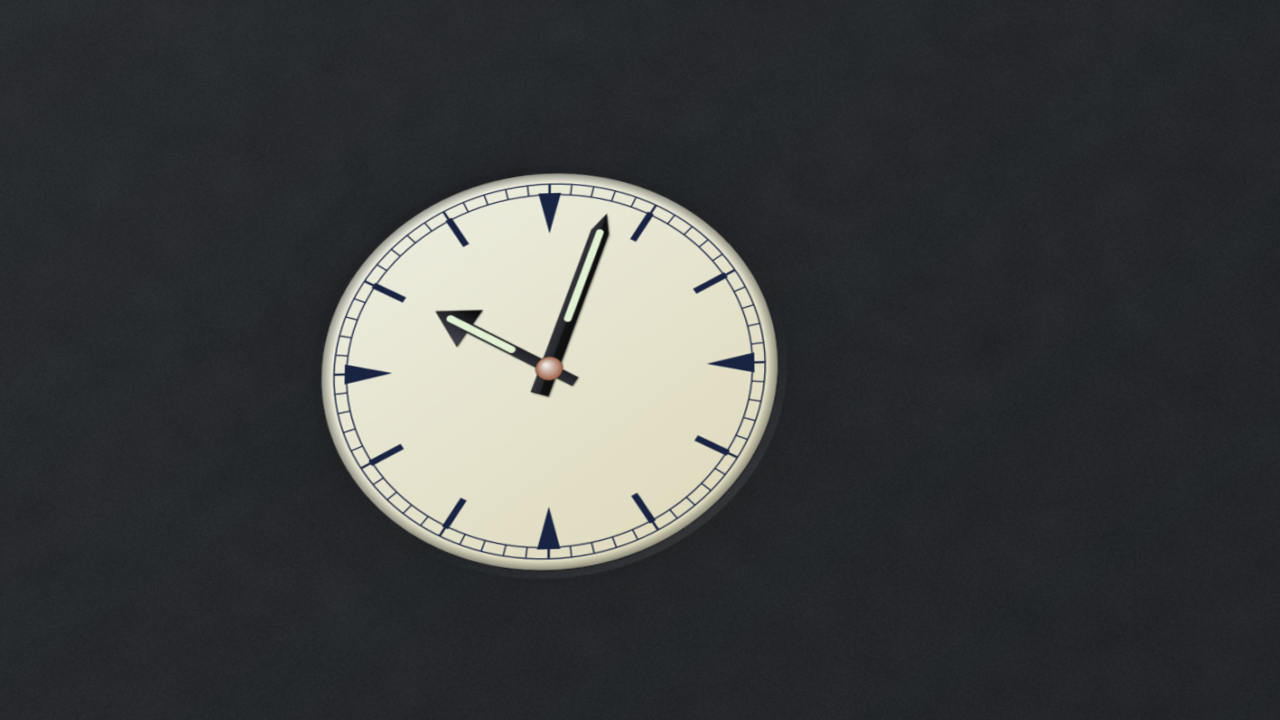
**10:03**
